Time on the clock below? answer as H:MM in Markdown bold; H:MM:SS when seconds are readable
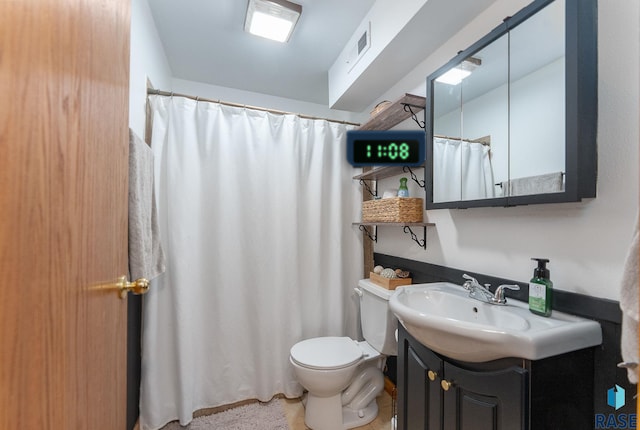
**11:08**
